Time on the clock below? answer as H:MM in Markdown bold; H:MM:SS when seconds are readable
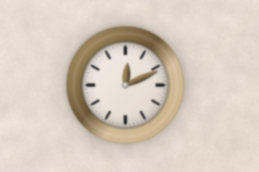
**12:11**
